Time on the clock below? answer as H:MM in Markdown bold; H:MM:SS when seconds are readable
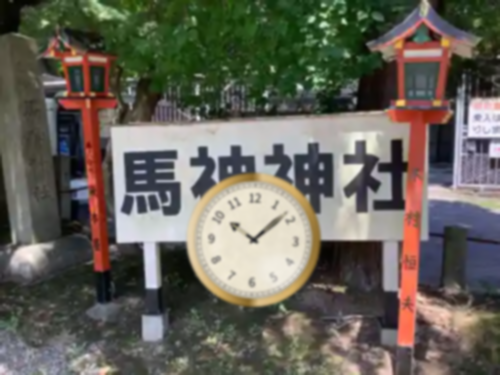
**10:08**
